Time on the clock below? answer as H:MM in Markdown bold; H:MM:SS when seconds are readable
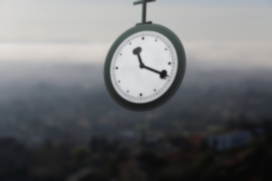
**11:19**
